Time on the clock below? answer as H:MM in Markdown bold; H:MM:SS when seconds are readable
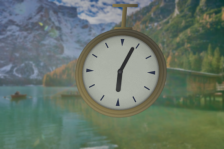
**6:04**
